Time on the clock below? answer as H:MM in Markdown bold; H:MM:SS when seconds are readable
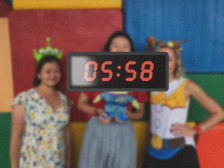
**5:58**
